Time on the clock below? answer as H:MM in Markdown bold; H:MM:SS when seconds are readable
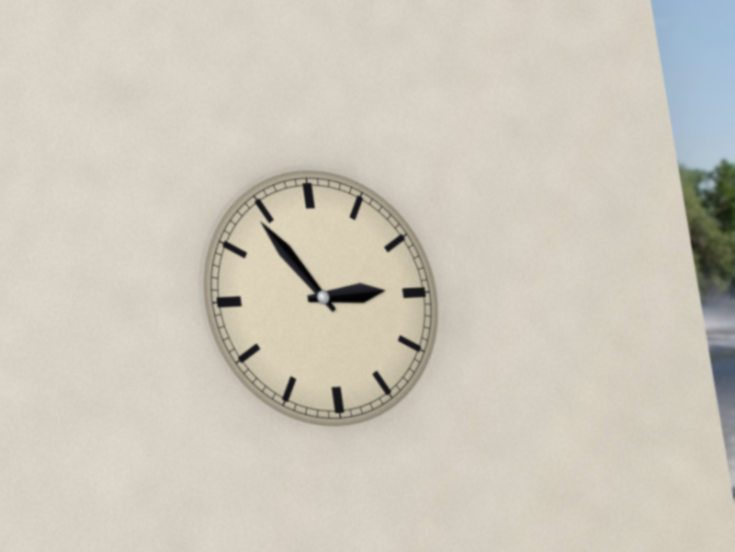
**2:54**
